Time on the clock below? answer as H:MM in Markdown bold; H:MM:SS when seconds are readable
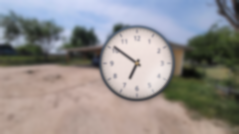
**6:51**
